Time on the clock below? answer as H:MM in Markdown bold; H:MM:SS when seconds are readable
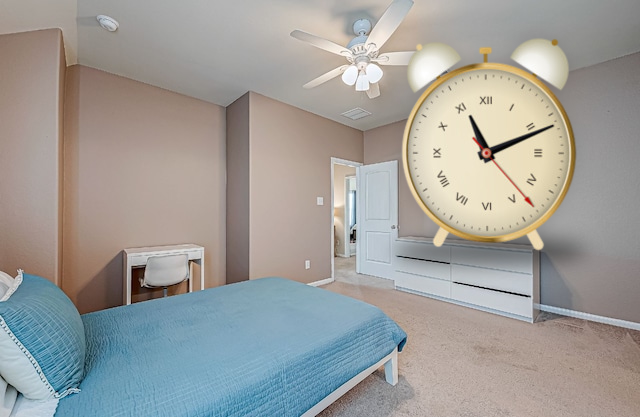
**11:11:23**
